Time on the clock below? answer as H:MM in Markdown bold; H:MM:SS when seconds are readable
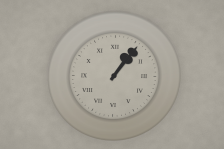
**1:06**
